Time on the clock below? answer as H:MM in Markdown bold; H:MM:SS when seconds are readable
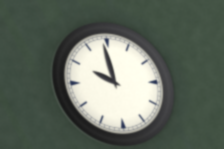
**9:59**
